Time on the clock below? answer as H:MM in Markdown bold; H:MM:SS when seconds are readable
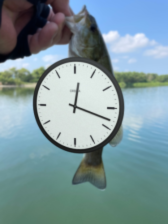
**12:18**
